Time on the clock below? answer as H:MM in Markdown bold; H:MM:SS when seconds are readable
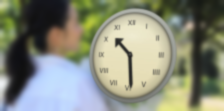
**10:29**
